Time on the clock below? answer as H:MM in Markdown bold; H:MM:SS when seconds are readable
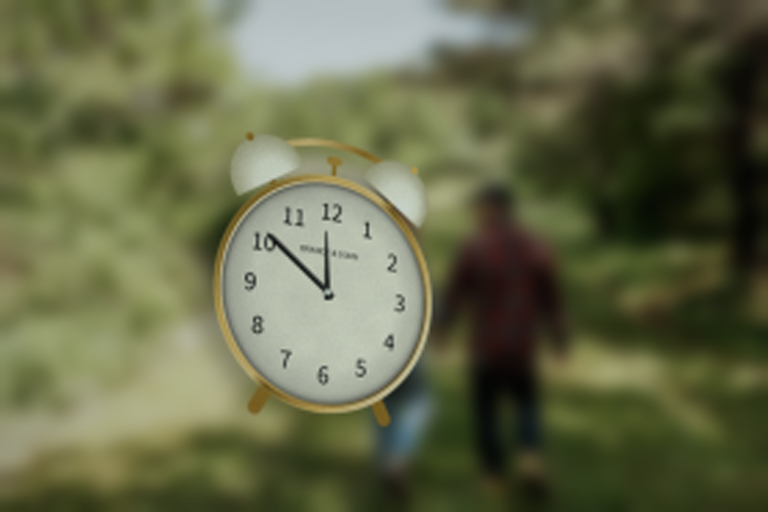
**11:51**
